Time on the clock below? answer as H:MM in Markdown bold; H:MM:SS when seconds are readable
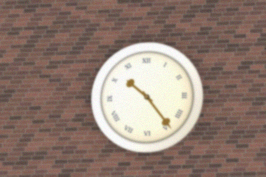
**10:24**
